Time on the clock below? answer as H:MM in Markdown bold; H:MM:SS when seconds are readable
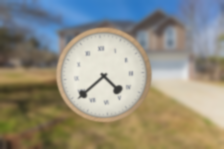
**4:39**
